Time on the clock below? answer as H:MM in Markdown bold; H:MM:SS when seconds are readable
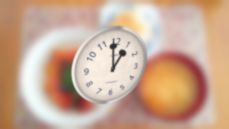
**12:59**
